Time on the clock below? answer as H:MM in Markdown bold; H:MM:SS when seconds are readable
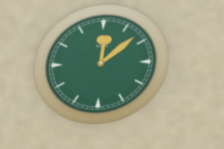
**12:08**
